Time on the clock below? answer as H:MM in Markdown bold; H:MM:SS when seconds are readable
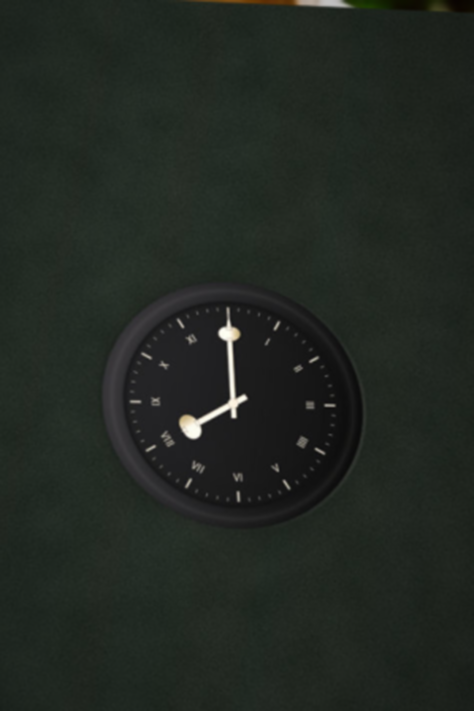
**8:00**
